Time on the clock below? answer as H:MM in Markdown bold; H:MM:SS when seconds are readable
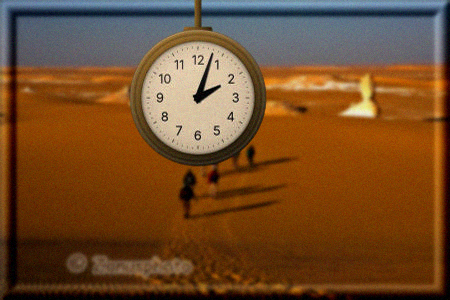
**2:03**
